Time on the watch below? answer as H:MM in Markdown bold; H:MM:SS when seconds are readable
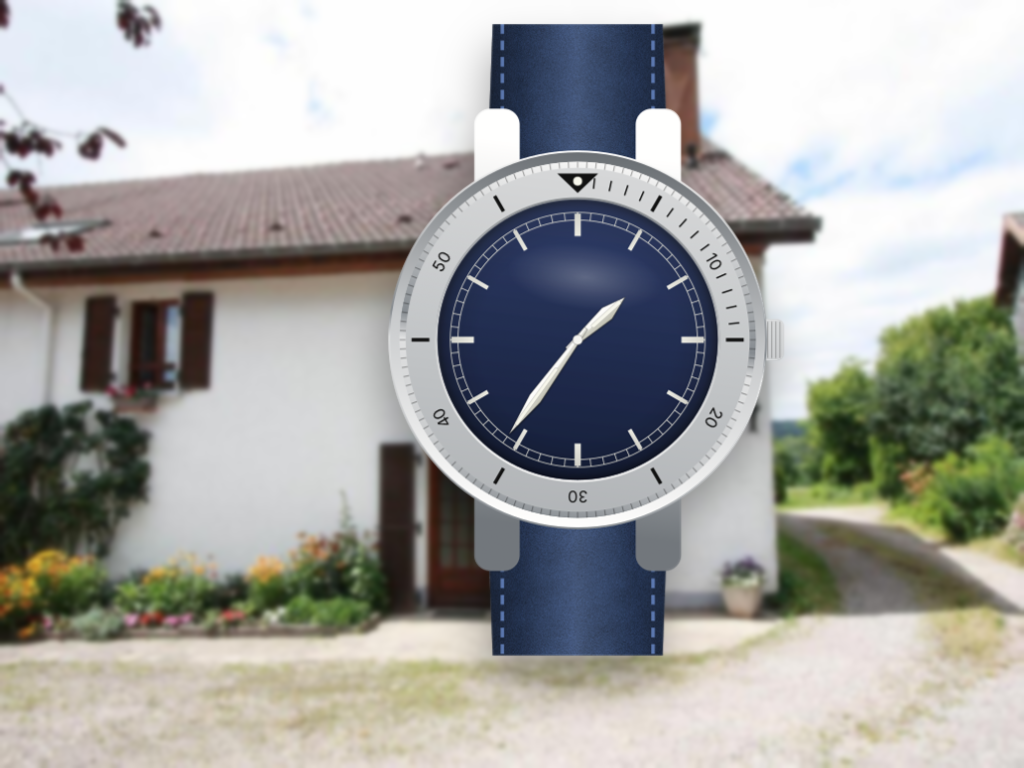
**1:36**
